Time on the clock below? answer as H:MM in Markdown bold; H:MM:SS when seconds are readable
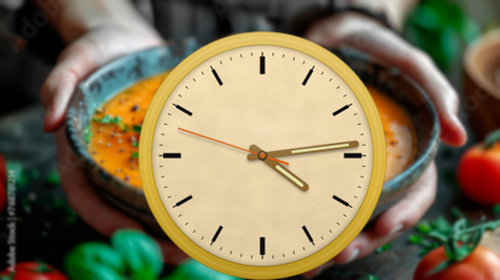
**4:13:48**
